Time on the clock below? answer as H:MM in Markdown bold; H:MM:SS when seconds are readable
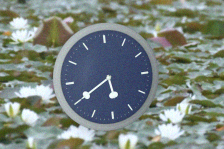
**5:40**
